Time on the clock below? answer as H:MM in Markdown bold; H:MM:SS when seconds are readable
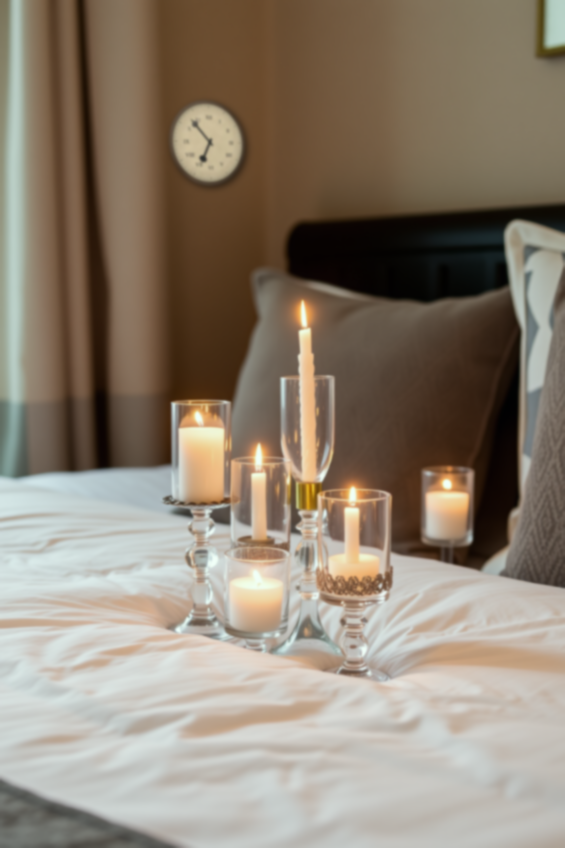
**6:53**
